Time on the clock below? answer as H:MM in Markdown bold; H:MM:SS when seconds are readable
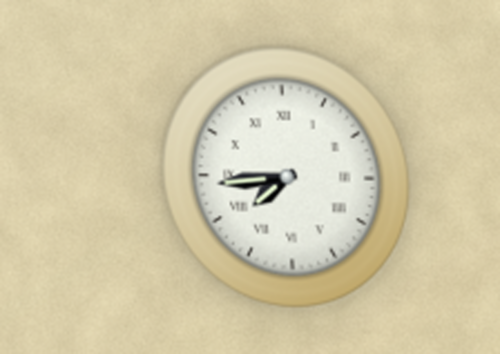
**7:44**
